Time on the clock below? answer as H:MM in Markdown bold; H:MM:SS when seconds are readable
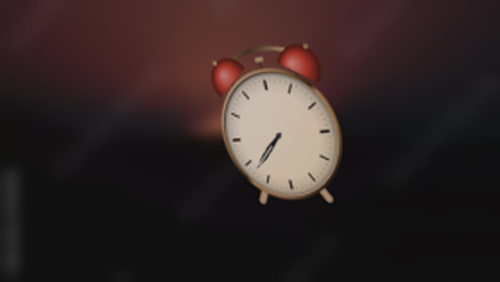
**7:38**
